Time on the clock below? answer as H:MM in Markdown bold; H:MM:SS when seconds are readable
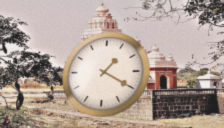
**1:20**
